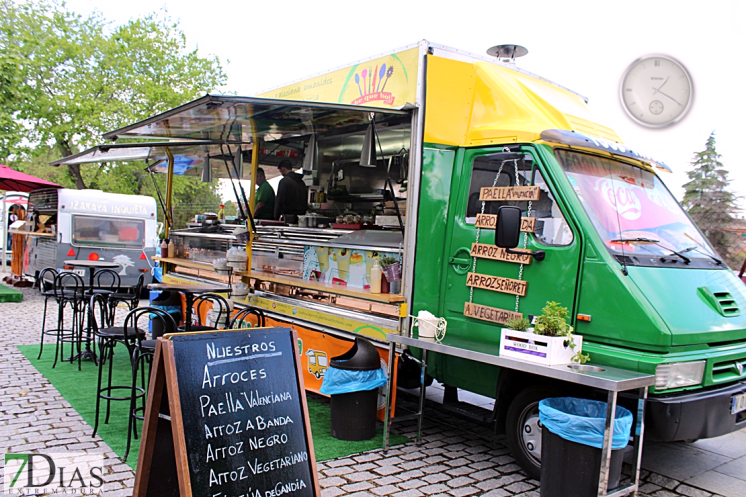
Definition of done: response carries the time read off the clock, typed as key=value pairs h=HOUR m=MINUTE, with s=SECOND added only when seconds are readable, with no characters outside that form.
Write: h=1 m=20
